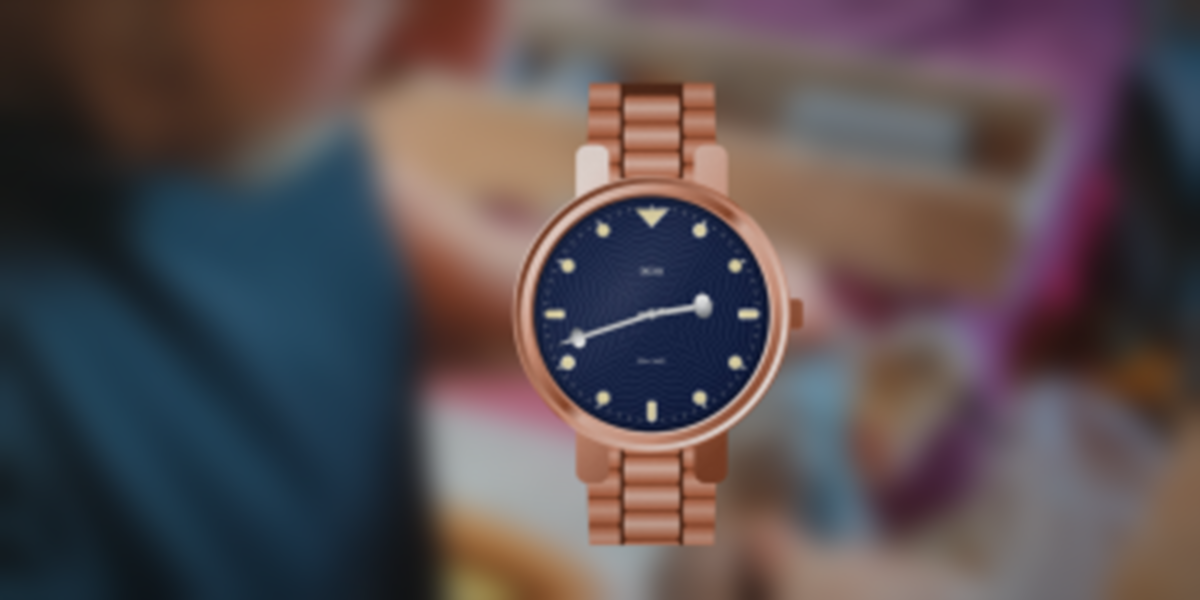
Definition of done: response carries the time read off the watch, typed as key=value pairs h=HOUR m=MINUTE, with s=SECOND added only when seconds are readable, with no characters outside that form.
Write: h=2 m=42
